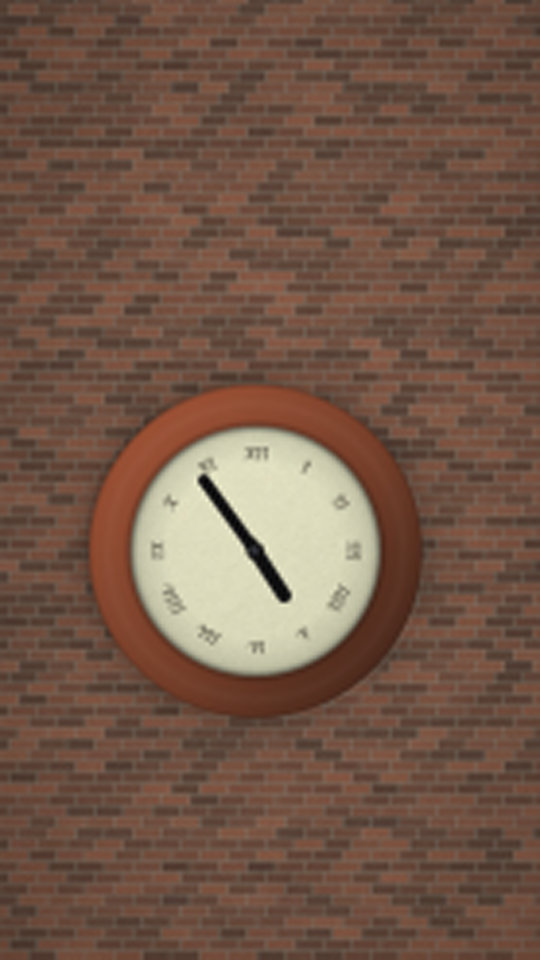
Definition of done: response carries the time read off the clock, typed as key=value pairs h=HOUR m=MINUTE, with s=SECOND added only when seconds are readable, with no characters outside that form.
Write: h=4 m=54
